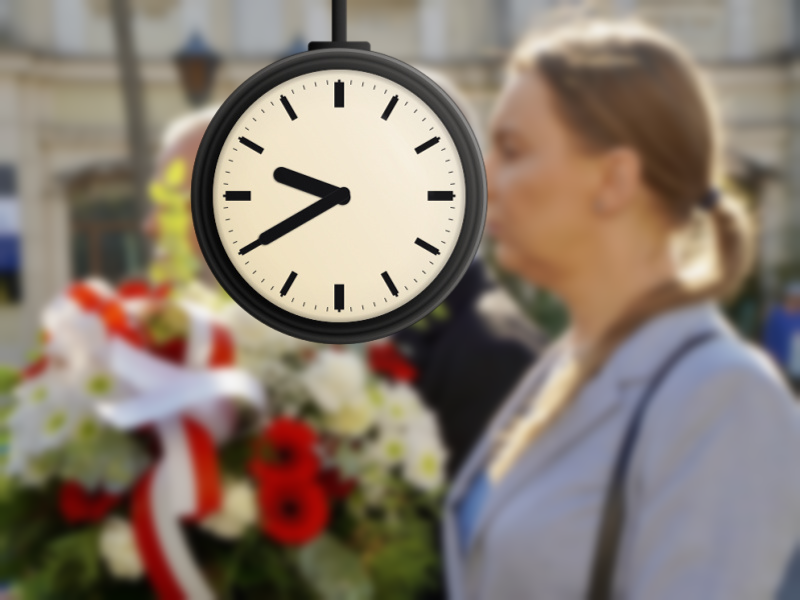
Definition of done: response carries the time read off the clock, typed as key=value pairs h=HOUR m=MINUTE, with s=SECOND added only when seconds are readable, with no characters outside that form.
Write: h=9 m=40
